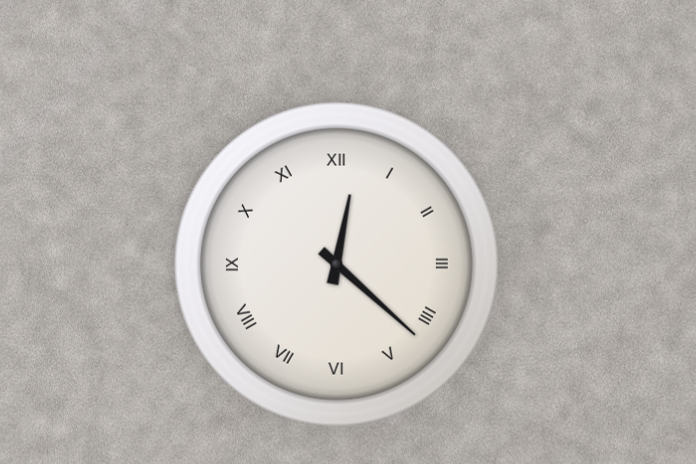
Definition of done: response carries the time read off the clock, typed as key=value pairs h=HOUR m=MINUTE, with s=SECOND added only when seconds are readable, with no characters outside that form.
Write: h=12 m=22
